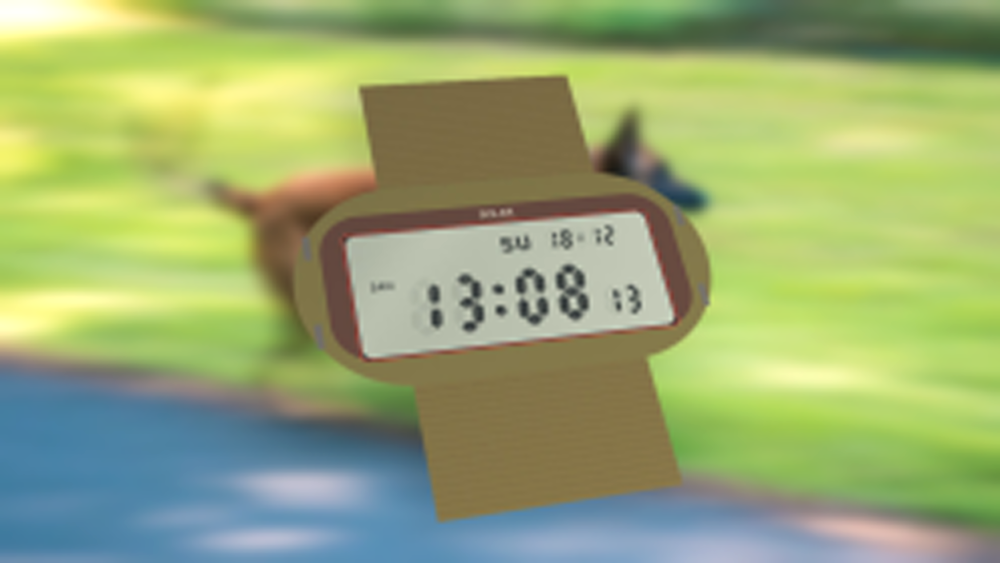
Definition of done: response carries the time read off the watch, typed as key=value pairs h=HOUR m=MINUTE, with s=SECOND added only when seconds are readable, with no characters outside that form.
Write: h=13 m=8 s=13
